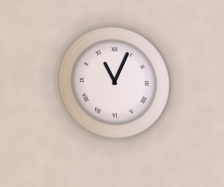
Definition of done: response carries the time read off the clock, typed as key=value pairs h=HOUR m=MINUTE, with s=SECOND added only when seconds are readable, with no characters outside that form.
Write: h=11 m=4
